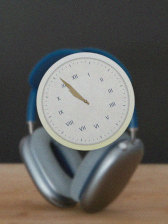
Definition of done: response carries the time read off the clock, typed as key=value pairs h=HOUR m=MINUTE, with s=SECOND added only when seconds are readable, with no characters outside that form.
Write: h=10 m=56
